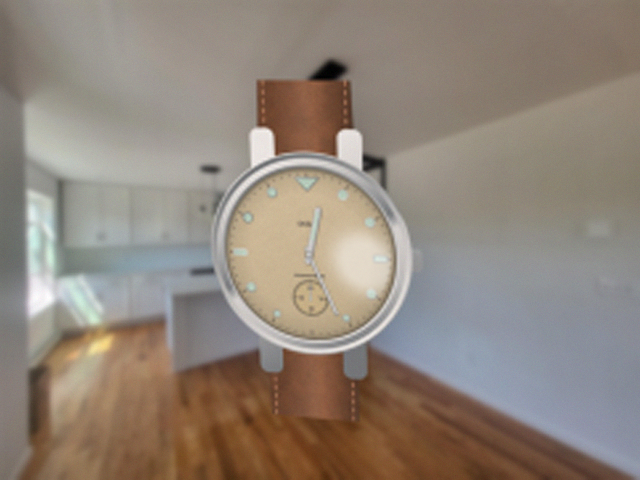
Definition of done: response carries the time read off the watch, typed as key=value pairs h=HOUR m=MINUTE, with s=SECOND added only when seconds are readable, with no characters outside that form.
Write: h=12 m=26
